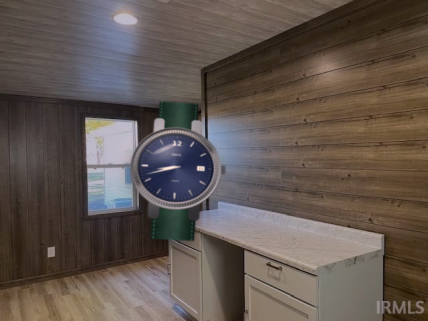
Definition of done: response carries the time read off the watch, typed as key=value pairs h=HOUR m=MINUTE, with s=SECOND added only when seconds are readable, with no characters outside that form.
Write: h=8 m=42
